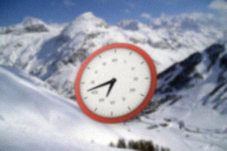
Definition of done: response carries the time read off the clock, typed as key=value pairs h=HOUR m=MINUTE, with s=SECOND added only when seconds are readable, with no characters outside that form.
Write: h=6 m=42
